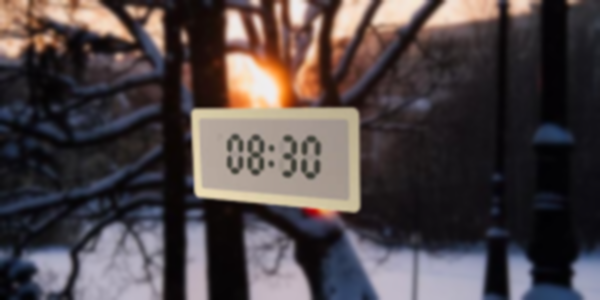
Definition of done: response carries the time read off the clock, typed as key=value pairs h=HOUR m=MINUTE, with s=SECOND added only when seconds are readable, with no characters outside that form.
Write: h=8 m=30
